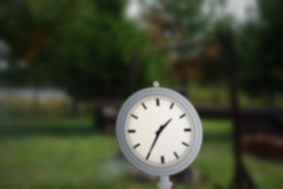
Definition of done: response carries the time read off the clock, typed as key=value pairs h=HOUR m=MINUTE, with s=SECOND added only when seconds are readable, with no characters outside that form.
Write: h=1 m=35
